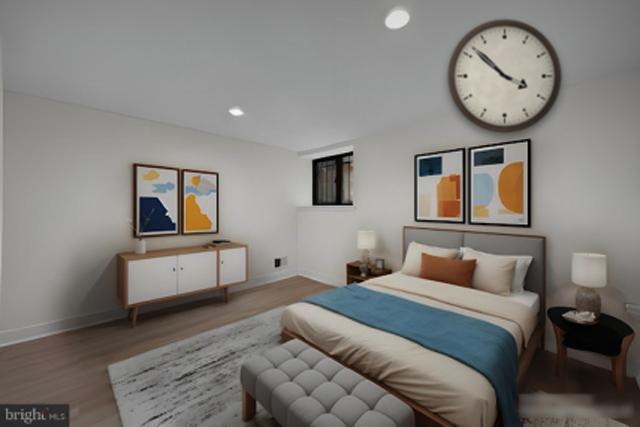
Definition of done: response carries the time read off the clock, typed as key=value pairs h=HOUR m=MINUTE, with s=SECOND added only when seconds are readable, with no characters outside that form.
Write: h=3 m=52
